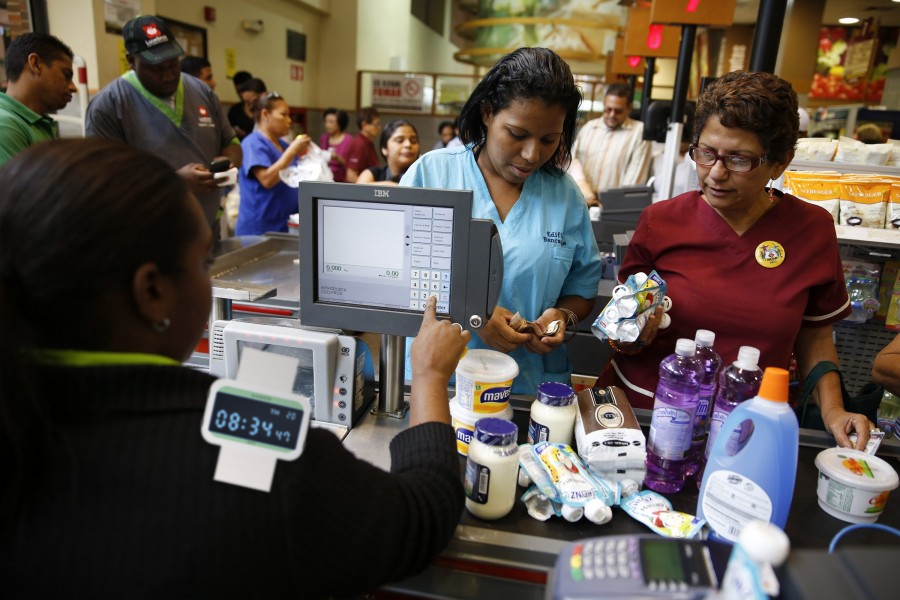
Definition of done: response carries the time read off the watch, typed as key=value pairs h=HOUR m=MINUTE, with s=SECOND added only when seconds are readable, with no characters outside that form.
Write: h=8 m=34 s=47
